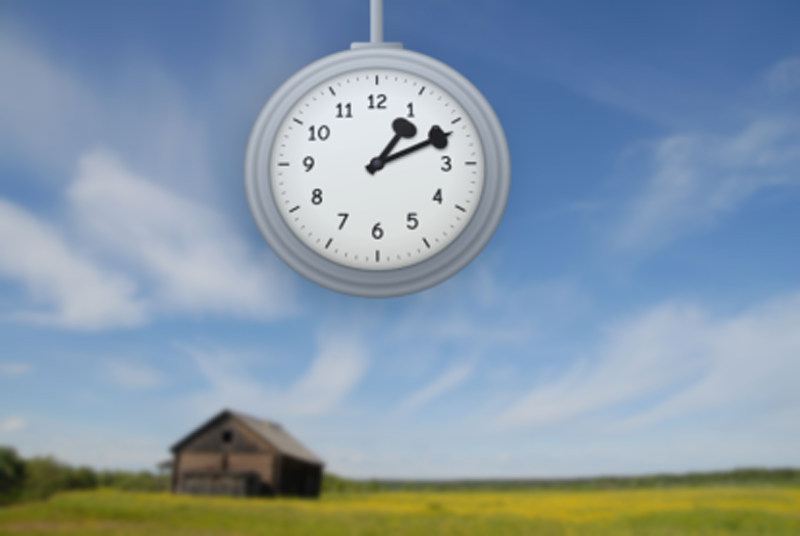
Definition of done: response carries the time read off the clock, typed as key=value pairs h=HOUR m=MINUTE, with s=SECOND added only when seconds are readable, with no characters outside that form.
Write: h=1 m=11
